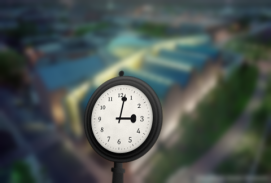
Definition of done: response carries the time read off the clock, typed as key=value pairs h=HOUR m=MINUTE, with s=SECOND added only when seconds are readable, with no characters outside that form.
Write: h=3 m=2
